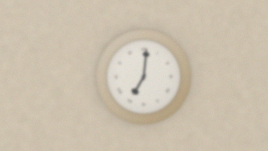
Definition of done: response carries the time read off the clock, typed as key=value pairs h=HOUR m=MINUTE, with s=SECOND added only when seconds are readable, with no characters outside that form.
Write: h=7 m=1
